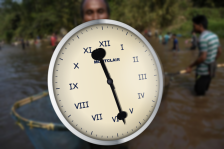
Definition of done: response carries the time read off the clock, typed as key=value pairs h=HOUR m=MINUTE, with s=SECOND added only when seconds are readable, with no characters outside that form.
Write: h=11 m=28
